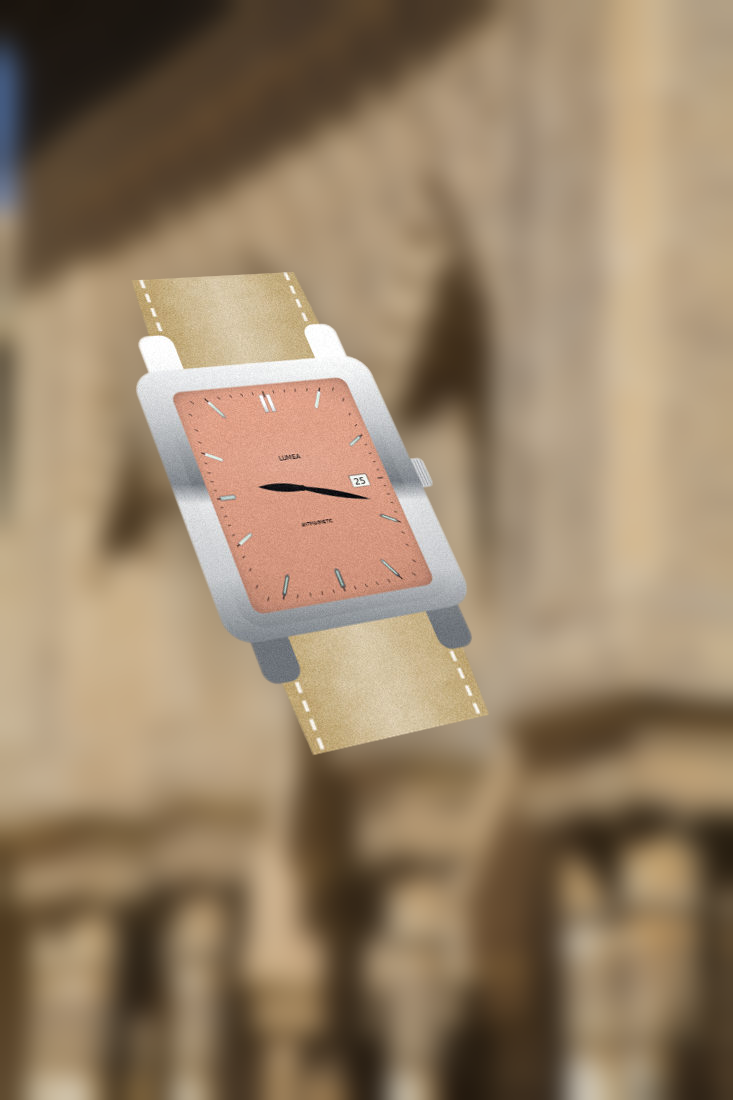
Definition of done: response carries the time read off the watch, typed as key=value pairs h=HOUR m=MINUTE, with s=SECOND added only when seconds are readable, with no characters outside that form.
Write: h=9 m=18
